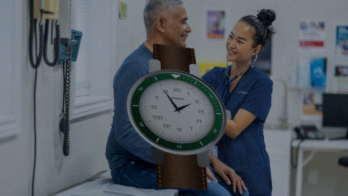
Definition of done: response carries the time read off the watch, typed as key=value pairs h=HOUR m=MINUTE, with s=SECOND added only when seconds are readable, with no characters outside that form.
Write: h=1 m=55
